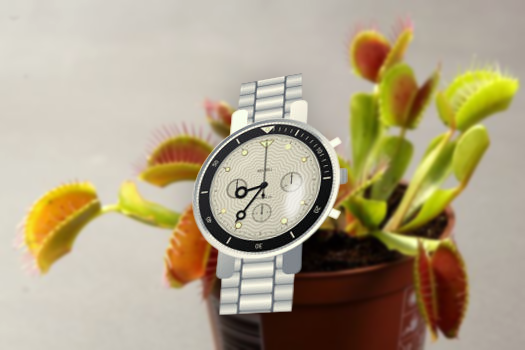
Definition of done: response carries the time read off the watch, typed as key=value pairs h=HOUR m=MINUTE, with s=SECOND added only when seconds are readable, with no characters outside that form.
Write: h=8 m=36
